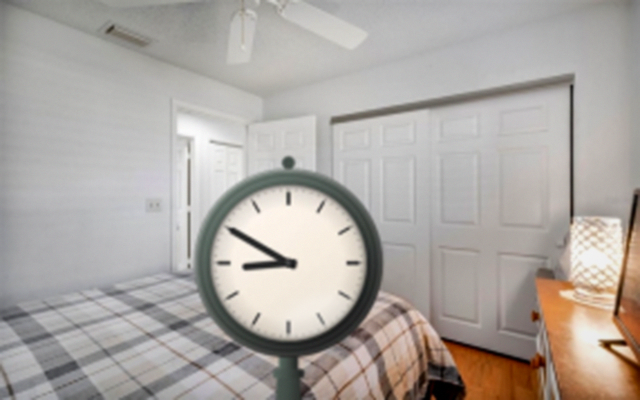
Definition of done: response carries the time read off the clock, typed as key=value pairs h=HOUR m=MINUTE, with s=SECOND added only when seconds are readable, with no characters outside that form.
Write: h=8 m=50
